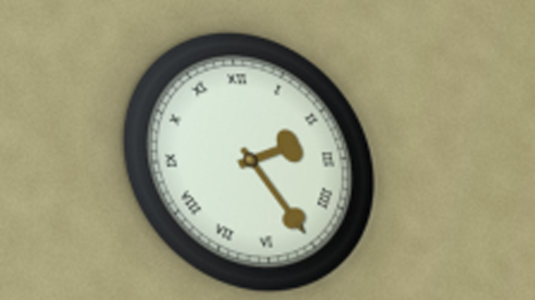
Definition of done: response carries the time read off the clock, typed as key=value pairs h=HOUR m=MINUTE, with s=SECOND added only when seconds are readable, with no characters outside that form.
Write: h=2 m=25
